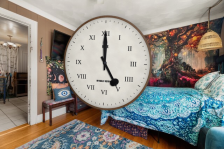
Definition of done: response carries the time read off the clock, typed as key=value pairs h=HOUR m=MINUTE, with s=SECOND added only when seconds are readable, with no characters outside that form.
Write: h=5 m=0
